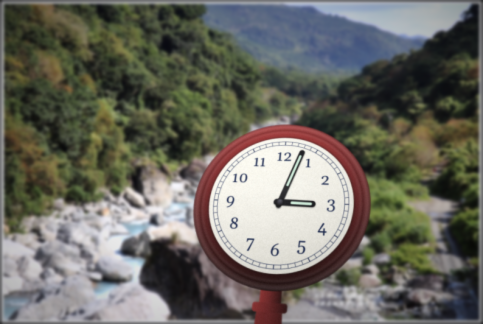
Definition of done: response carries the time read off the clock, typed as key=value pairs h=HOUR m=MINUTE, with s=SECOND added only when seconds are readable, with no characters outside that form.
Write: h=3 m=3
